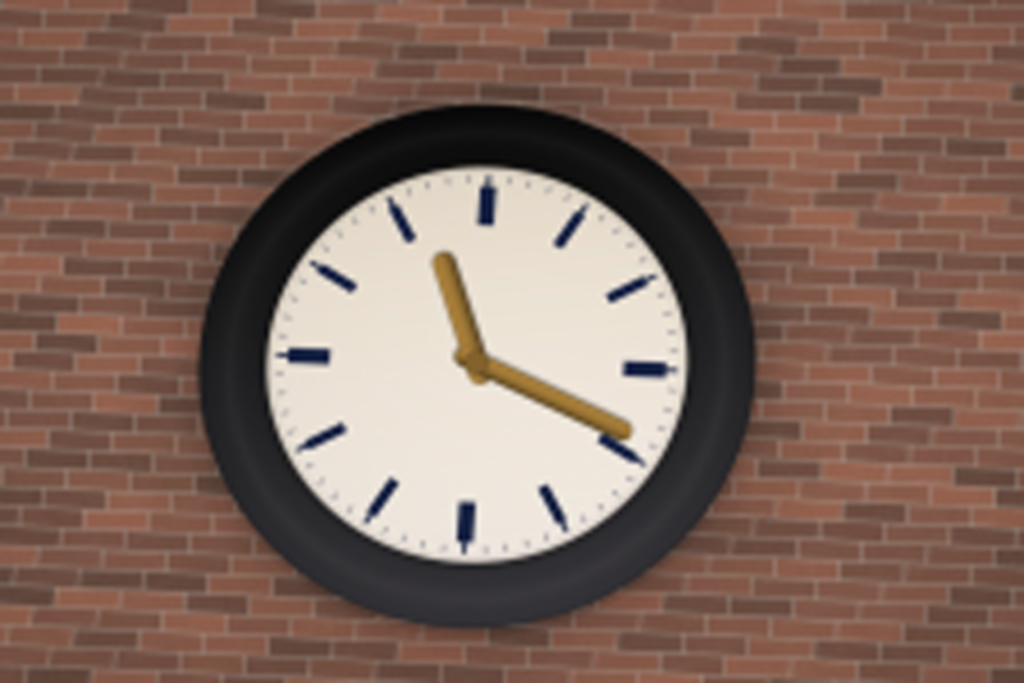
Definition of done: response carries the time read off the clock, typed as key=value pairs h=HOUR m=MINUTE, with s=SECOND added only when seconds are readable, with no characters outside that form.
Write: h=11 m=19
